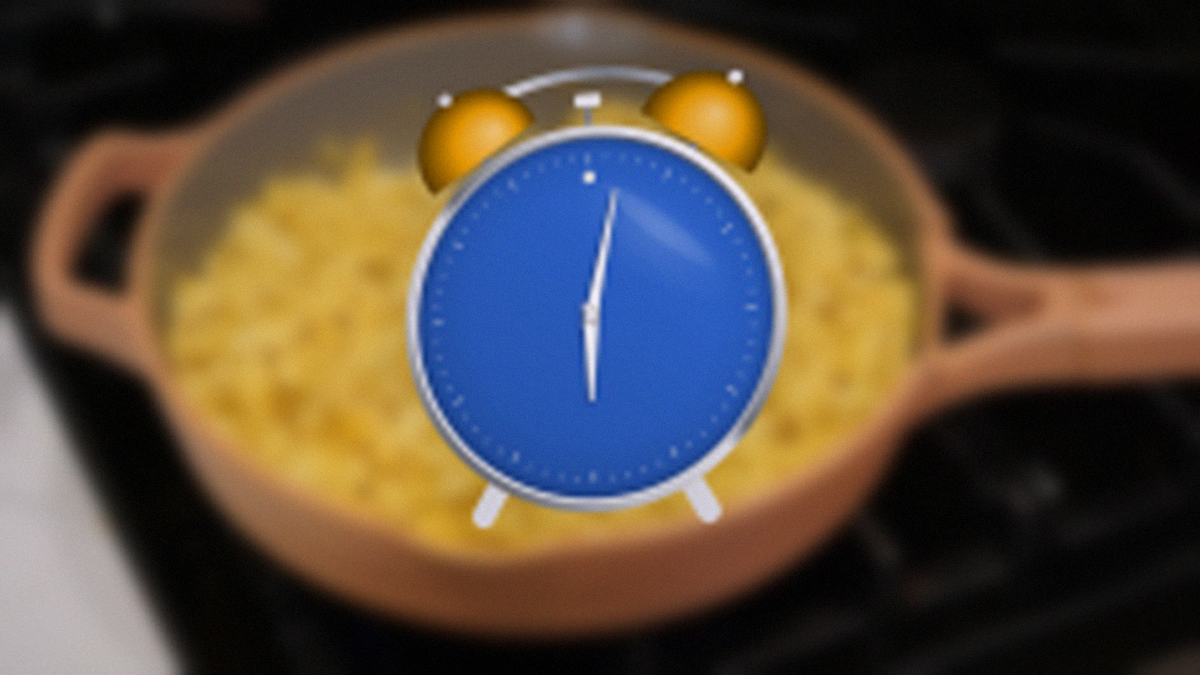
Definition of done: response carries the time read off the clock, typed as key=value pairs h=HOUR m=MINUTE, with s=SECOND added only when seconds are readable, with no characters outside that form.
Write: h=6 m=2
